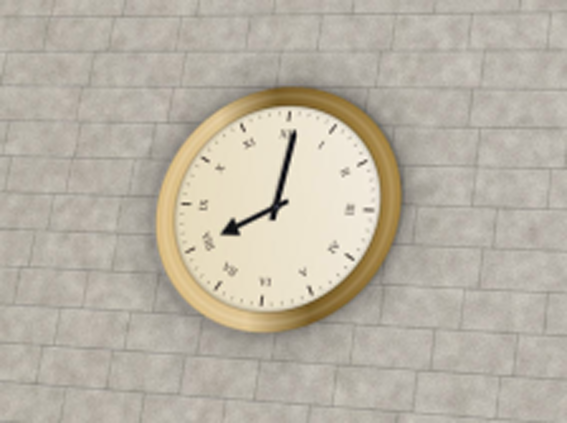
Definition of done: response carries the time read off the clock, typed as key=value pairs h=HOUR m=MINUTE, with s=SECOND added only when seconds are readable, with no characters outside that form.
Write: h=8 m=1
